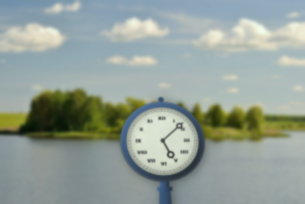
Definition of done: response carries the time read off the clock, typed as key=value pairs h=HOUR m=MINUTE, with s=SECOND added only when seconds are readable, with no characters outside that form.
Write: h=5 m=8
